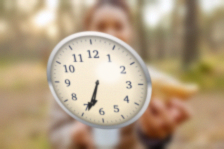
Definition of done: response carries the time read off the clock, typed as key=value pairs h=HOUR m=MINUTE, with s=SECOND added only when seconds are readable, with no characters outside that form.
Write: h=6 m=34
